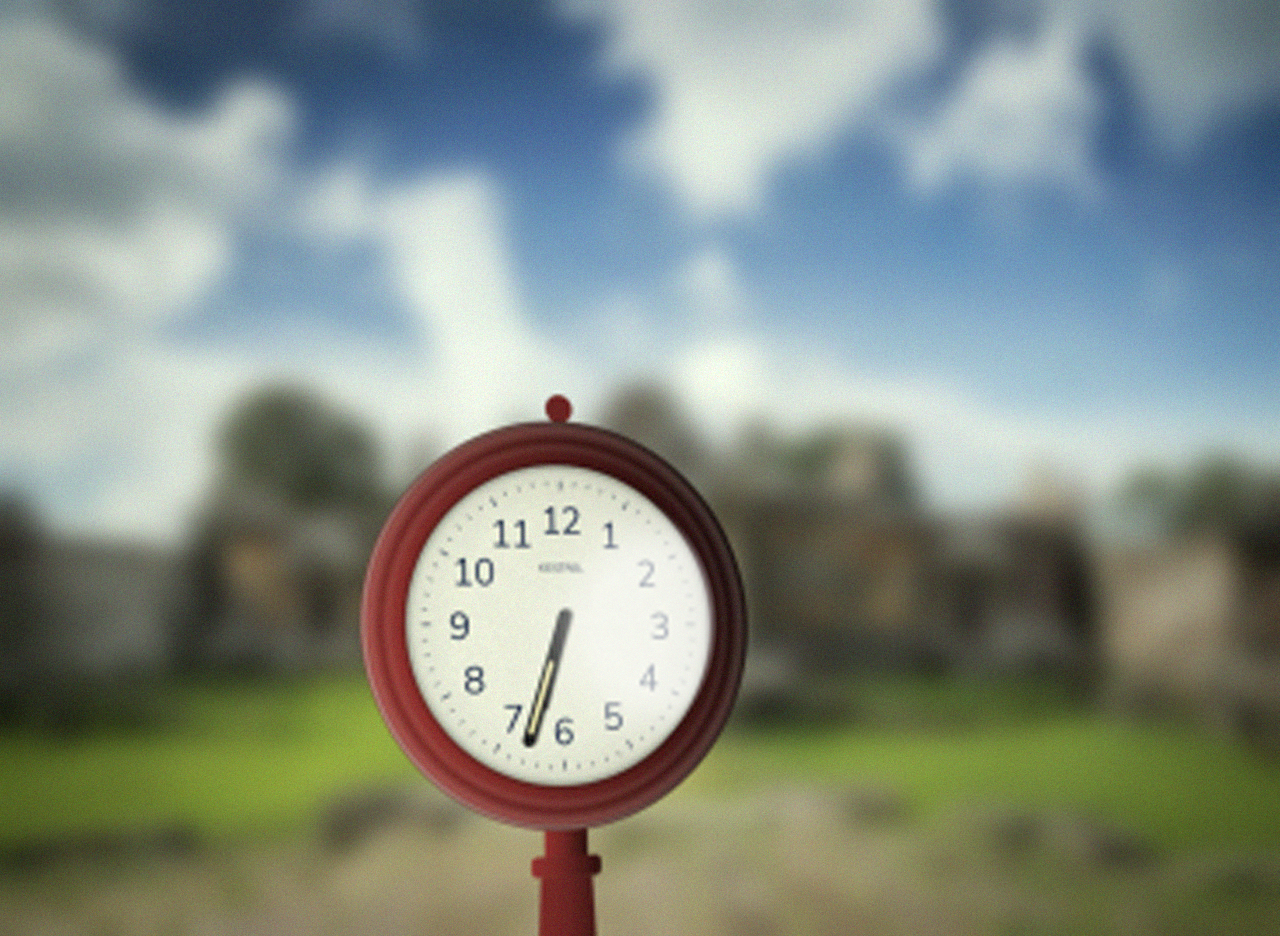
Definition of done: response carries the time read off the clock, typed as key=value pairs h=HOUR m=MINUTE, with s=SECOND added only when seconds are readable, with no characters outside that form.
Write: h=6 m=33
